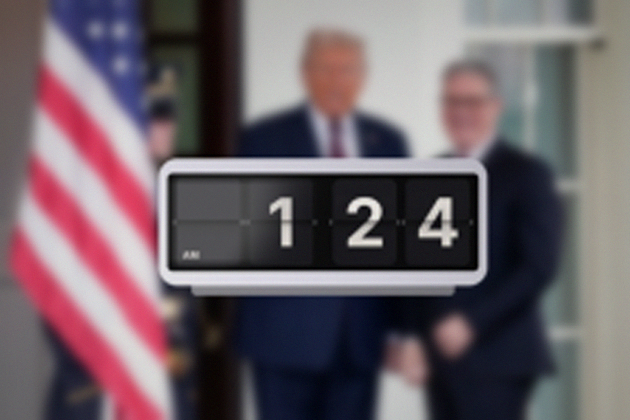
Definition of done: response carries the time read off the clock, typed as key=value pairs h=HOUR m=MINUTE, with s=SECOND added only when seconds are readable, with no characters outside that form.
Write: h=1 m=24
